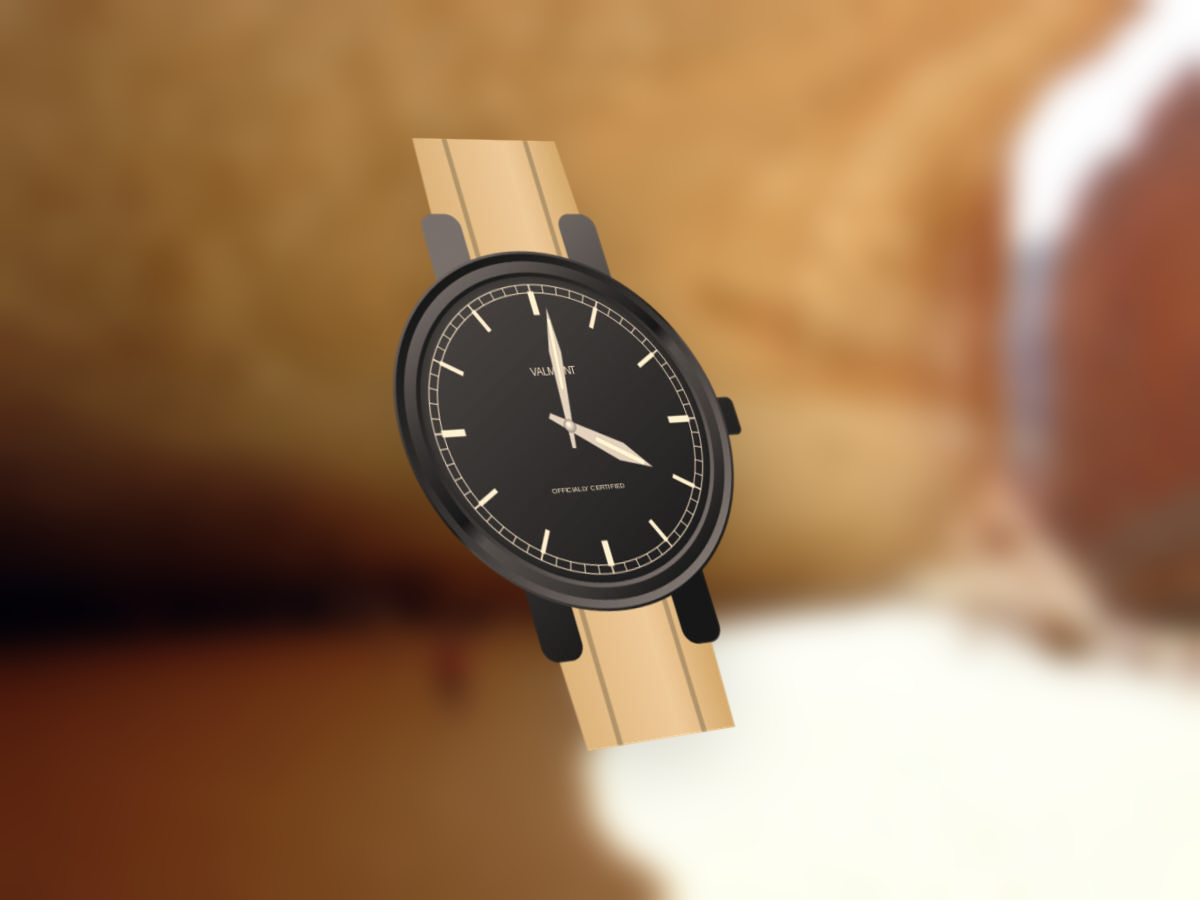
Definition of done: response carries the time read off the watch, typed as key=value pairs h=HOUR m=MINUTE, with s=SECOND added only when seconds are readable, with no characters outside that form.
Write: h=4 m=1
